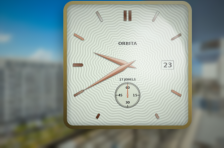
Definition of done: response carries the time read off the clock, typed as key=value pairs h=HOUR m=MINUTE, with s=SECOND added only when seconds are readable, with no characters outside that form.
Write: h=9 m=40
